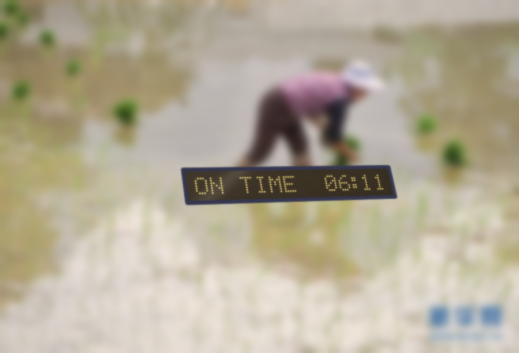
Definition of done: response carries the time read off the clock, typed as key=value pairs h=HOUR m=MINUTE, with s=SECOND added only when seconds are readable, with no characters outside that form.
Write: h=6 m=11
